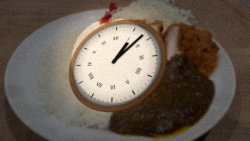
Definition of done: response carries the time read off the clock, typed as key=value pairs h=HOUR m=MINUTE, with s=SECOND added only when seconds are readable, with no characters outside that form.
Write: h=1 m=8
